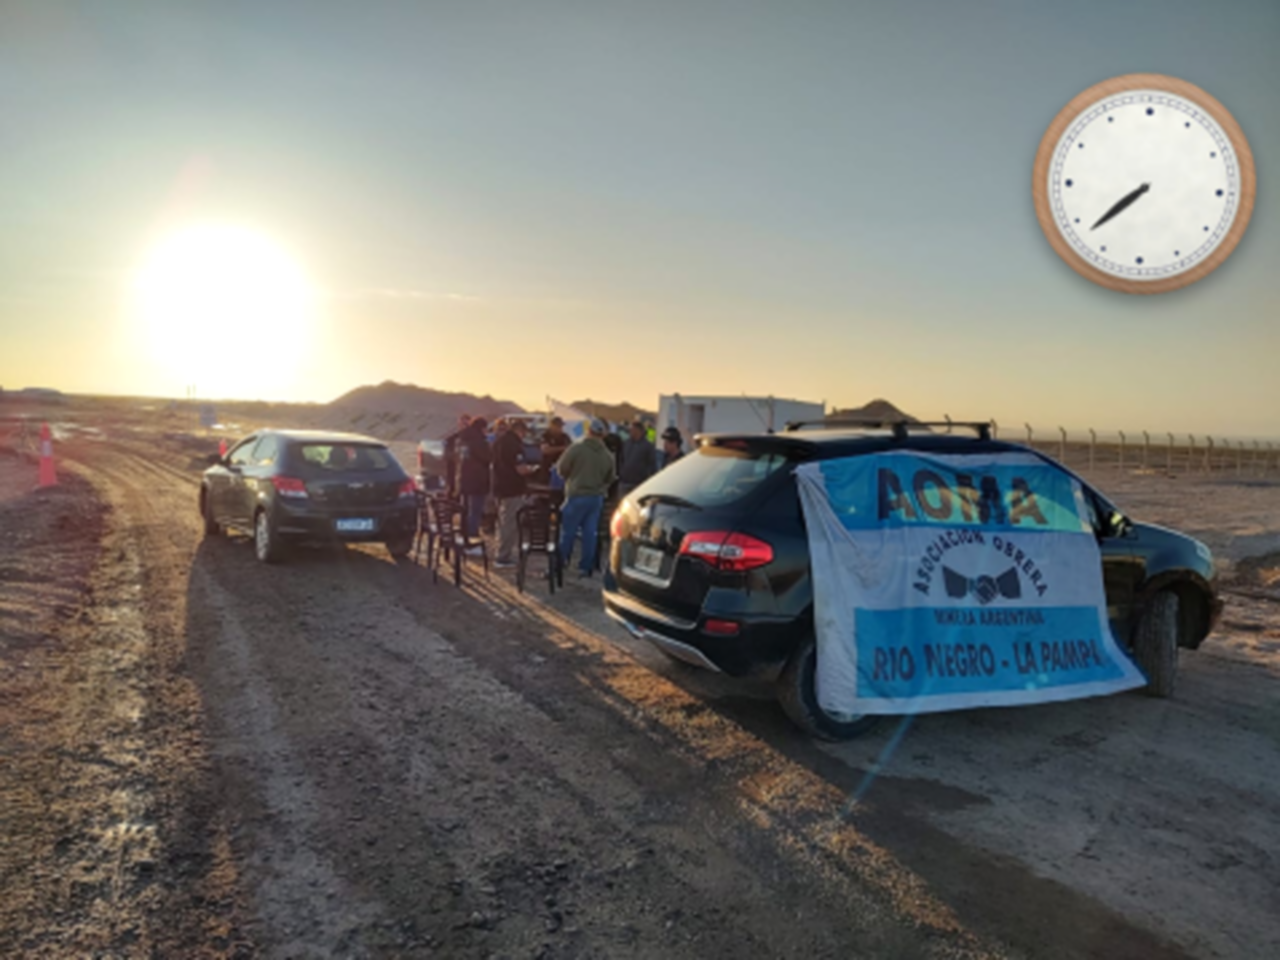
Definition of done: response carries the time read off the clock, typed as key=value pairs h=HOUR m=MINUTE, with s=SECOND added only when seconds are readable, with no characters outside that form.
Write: h=7 m=38
